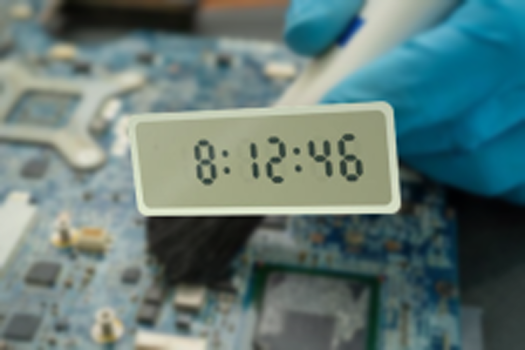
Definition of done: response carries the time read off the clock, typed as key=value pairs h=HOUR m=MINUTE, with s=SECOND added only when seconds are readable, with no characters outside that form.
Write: h=8 m=12 s=46
